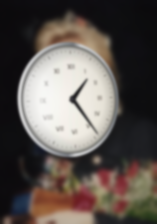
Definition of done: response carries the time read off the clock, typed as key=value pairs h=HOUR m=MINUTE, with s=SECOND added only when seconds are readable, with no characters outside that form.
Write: h=1 m=24
